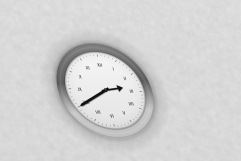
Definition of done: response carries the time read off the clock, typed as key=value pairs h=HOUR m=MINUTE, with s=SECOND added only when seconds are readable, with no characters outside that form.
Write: h=2 m=40
